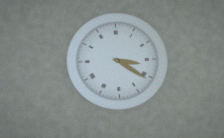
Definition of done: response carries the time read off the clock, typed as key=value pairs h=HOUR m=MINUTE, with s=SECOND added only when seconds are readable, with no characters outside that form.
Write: h=3 m=21
